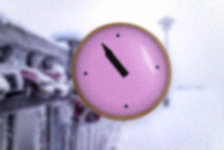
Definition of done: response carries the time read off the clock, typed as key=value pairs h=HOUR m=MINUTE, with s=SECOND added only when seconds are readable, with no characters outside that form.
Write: h=10 m=55
